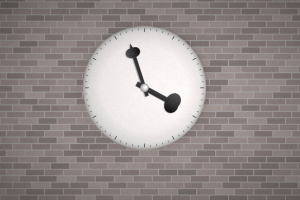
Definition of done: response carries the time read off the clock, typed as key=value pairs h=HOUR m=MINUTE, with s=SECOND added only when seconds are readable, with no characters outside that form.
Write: h=3 m=57
